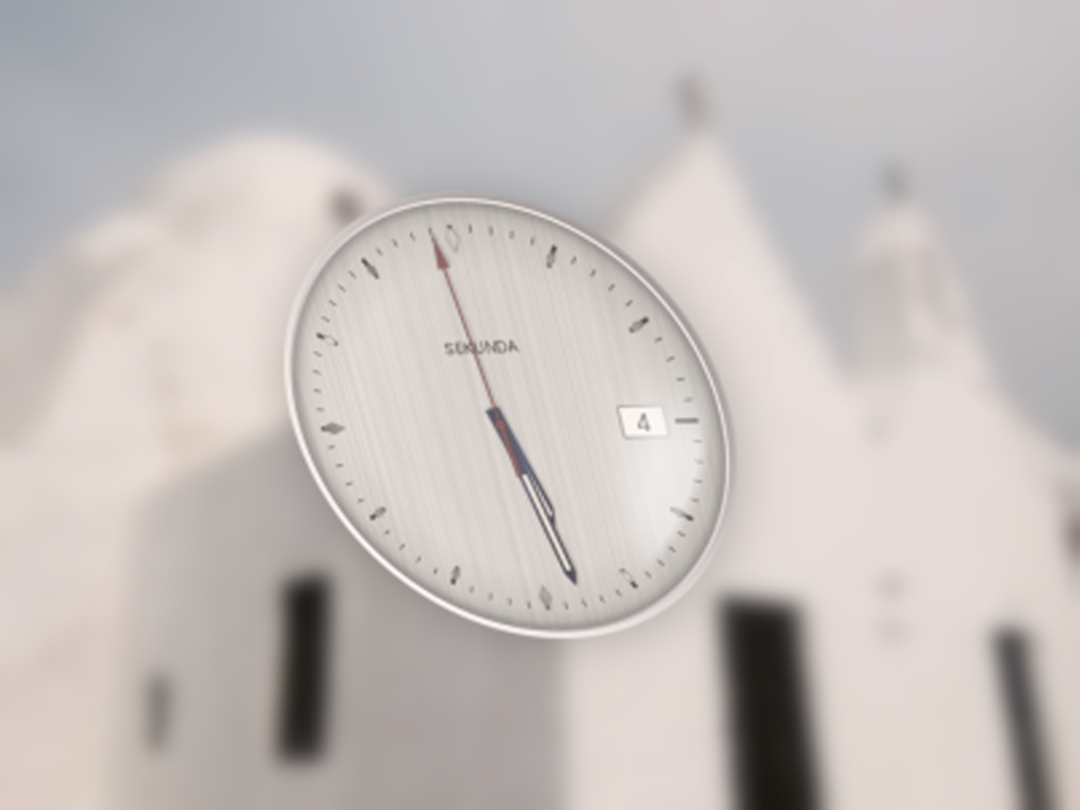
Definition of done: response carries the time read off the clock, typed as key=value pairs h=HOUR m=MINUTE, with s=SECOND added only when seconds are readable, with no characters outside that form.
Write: h=5 m=27 s=59
